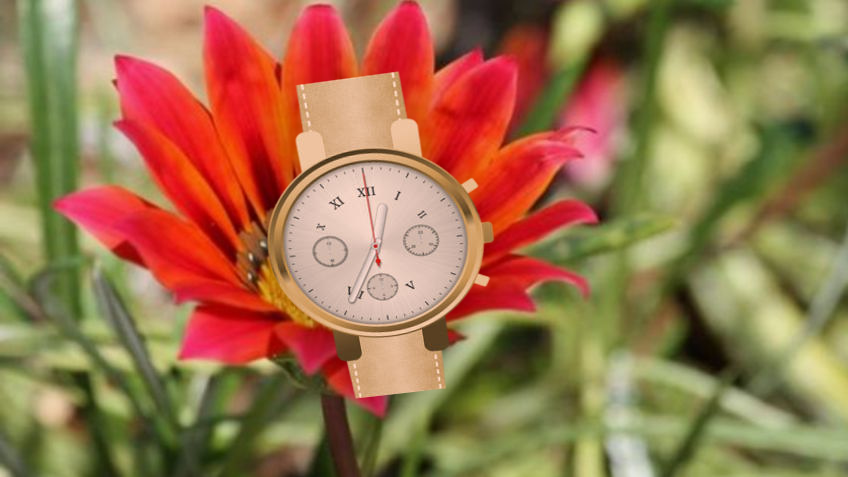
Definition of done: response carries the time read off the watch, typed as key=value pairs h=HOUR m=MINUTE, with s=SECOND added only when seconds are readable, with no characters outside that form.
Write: h=12 m=35
